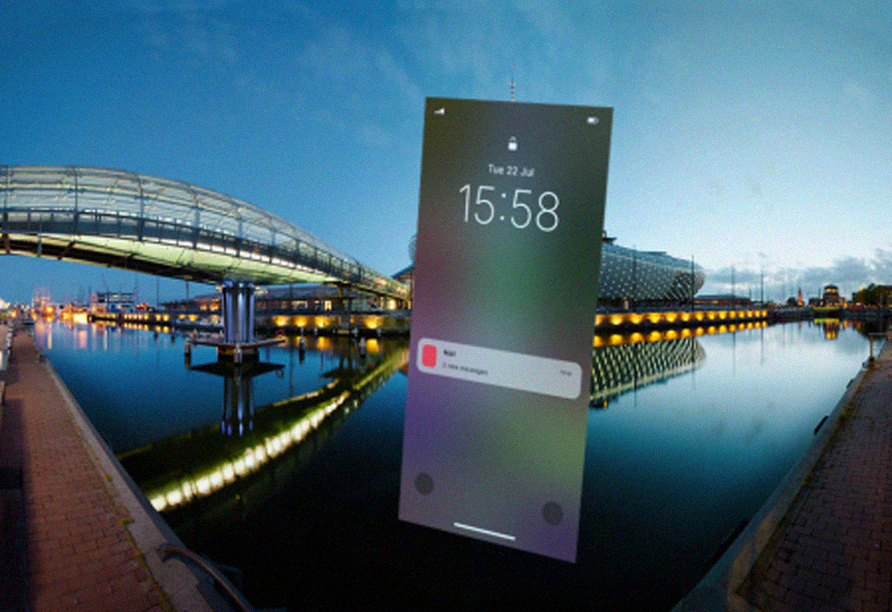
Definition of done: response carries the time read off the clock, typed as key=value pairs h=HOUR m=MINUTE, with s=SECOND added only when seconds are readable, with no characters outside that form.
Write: h=15 m=58
